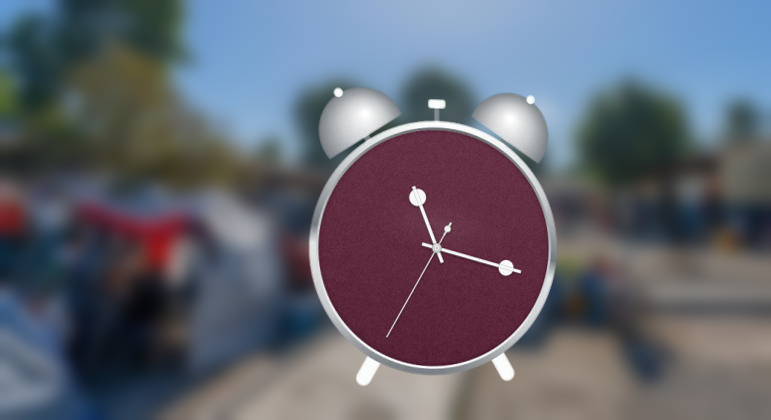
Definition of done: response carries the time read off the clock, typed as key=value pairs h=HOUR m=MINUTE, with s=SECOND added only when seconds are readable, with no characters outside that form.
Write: h=11 m=17 s=35
